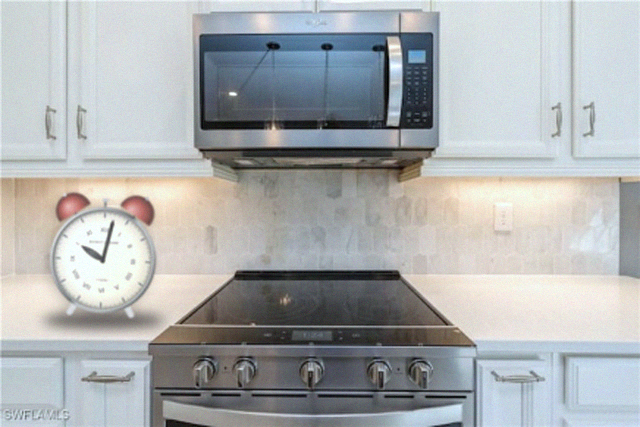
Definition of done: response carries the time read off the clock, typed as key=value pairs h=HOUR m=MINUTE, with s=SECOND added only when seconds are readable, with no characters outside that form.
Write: h=10 m=2
